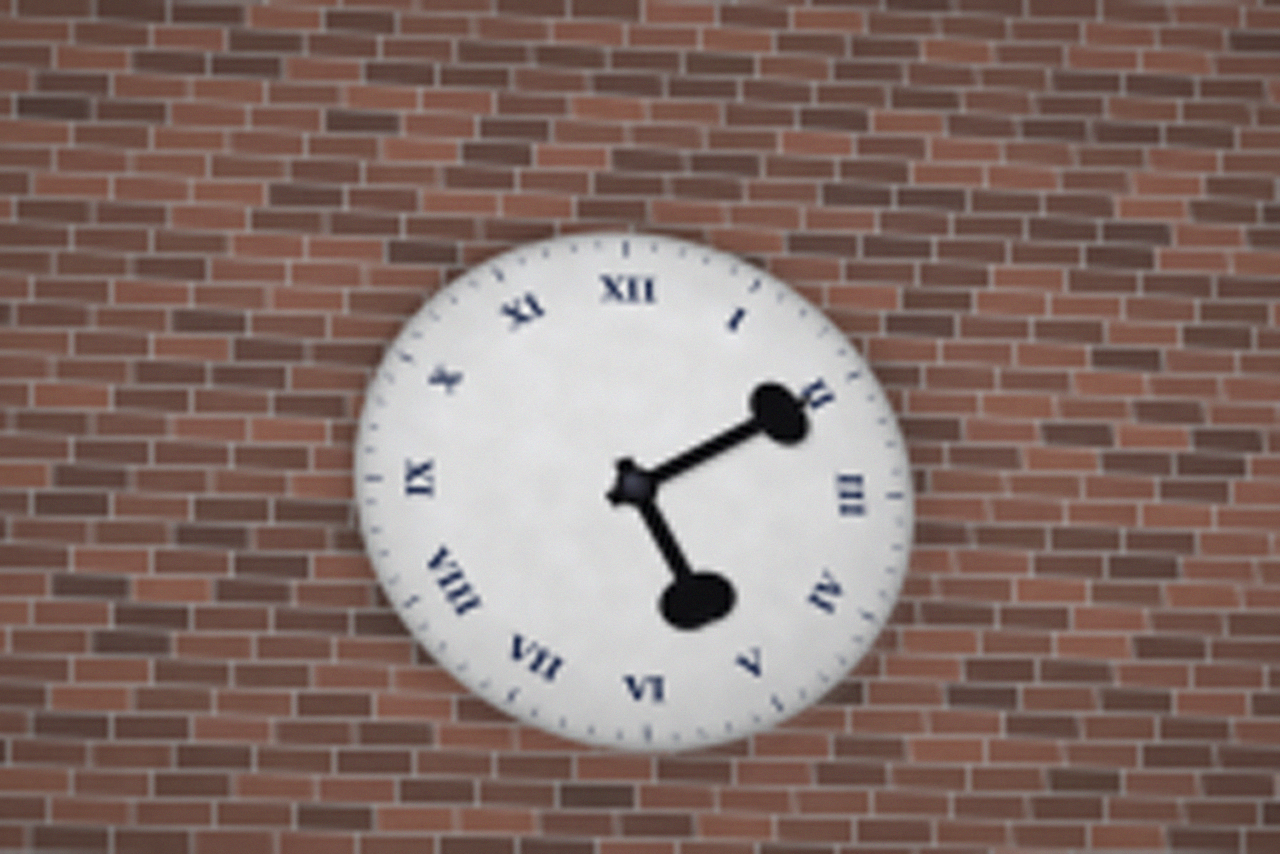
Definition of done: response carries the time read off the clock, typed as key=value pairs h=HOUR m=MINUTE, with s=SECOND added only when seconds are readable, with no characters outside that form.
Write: h=5 m=10
